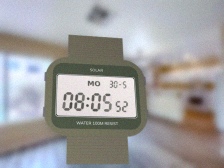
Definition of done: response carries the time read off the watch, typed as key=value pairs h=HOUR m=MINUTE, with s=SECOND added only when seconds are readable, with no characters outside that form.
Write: h=8 m=5 s=52
